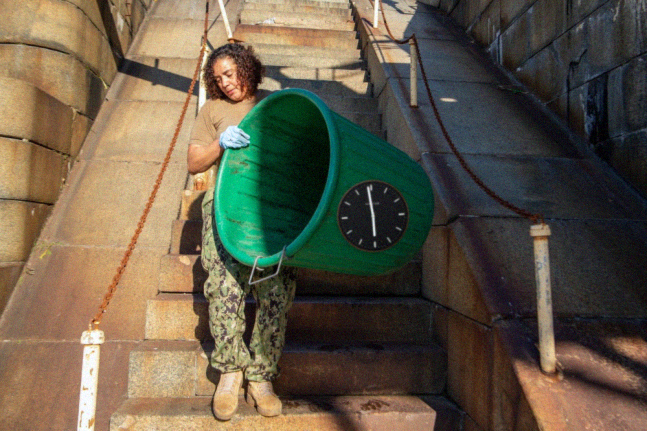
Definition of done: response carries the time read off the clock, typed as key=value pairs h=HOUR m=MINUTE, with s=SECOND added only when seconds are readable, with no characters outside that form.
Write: h=5 m=59
